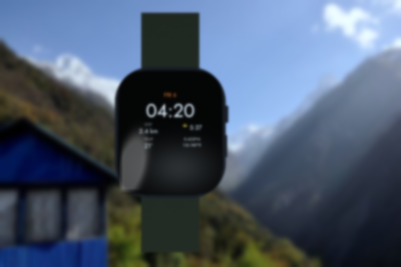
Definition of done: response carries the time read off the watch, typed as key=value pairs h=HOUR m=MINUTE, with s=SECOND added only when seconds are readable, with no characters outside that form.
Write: h=4 m=20
